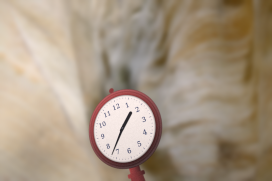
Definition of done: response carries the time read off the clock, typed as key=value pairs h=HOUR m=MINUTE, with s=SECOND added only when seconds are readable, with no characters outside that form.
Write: h=1 m=37
